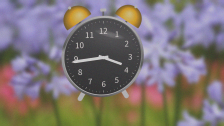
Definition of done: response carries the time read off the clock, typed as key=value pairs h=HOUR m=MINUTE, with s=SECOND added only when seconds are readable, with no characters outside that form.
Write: h=3 m=44
